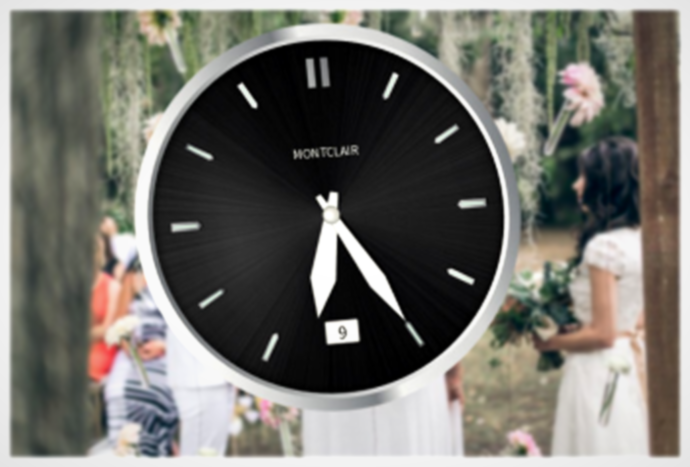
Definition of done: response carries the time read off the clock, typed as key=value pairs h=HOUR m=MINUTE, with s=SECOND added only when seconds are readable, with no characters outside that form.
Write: h=6 m=25
